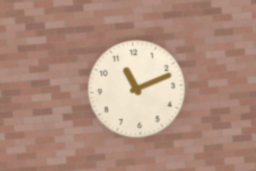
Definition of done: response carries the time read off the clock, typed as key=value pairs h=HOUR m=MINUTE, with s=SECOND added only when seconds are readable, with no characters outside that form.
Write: h=11 m=12
